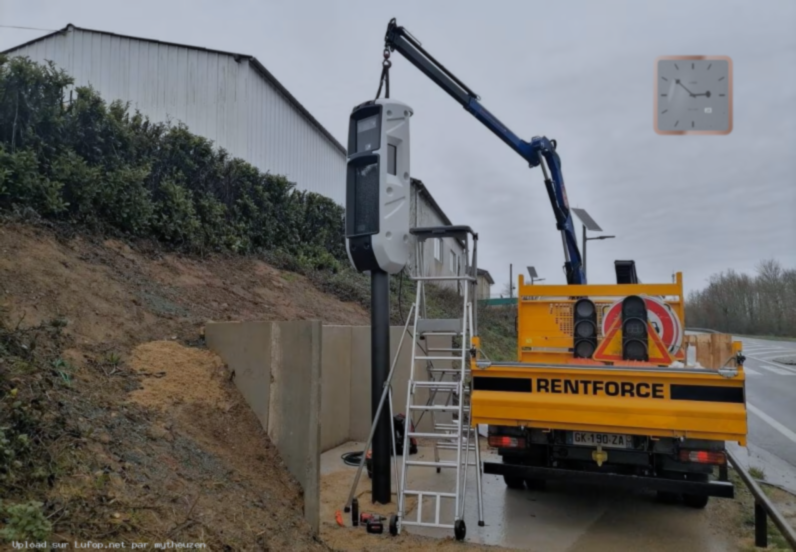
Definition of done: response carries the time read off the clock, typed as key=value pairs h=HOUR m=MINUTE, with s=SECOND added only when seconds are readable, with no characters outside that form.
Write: h=2 m=52
